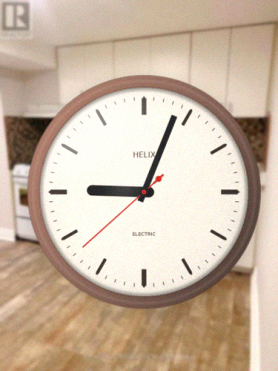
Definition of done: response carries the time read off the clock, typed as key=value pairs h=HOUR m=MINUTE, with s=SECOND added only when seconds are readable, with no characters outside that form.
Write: h=9 m=3 s=38
